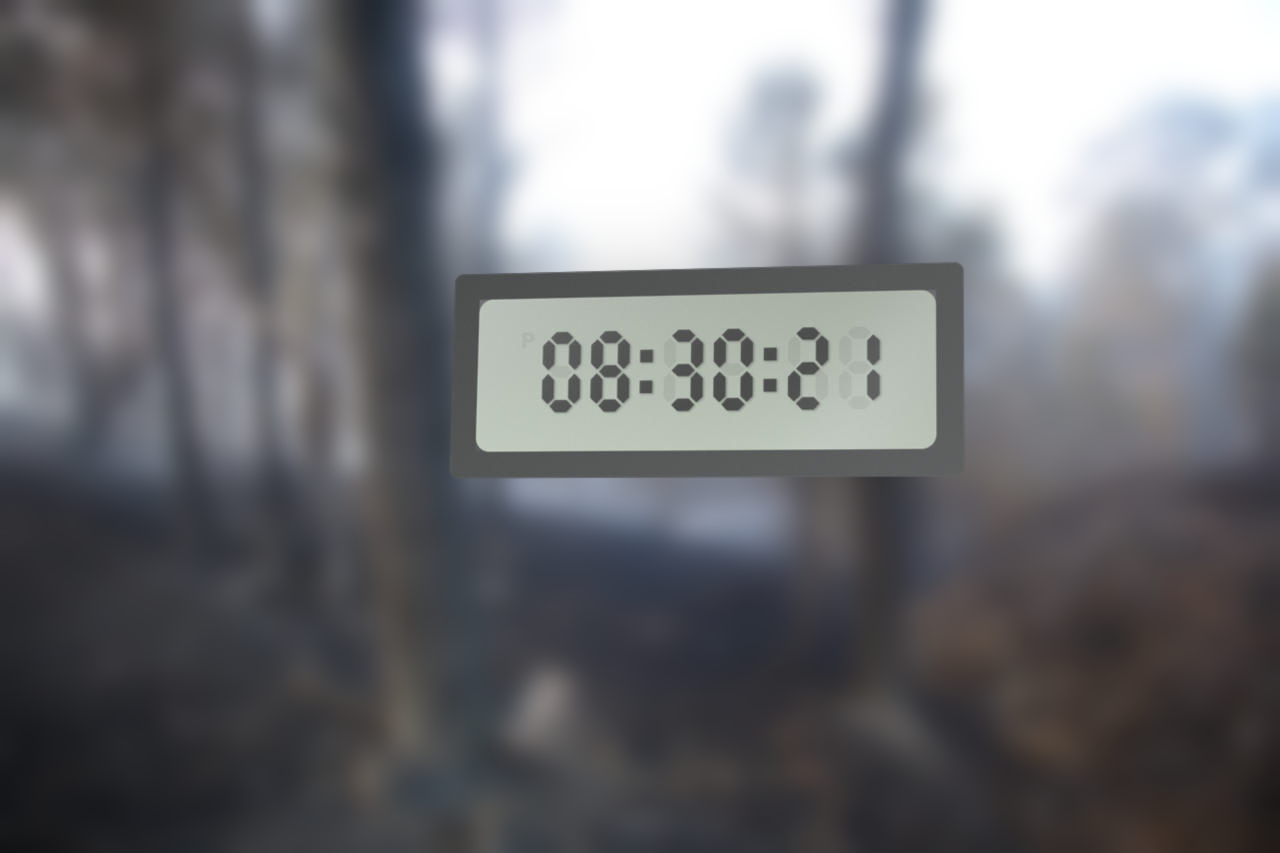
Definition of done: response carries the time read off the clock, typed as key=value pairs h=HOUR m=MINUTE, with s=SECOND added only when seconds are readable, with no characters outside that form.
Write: h=8 m=30 s=21
